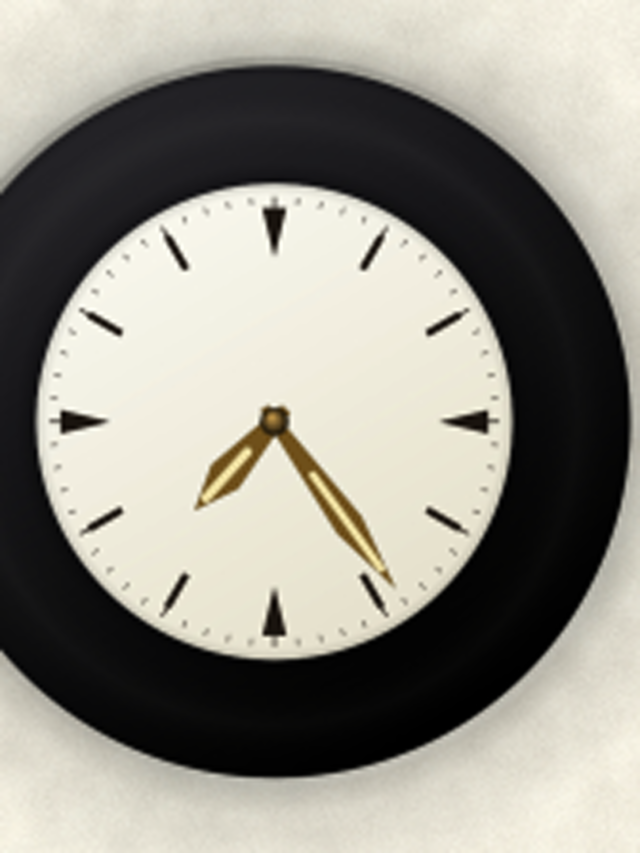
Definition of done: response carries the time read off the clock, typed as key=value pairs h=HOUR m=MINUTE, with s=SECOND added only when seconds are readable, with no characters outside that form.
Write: h=7 m=24
